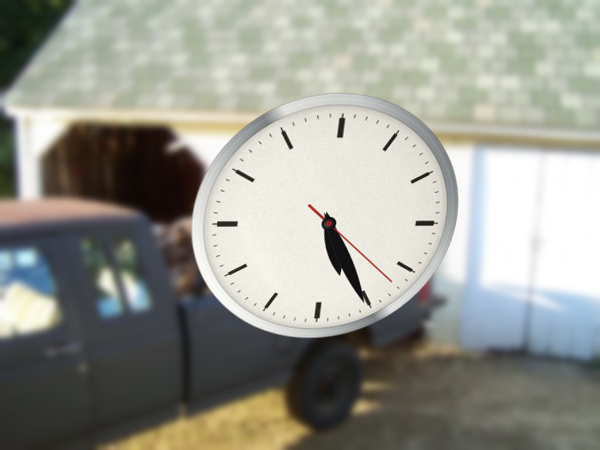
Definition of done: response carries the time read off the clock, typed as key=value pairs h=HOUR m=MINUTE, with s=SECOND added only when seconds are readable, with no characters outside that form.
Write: h=5 m=25 s=22
